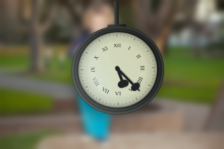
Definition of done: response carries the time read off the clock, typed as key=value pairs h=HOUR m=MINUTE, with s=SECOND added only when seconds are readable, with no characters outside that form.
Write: h=5 m=23
